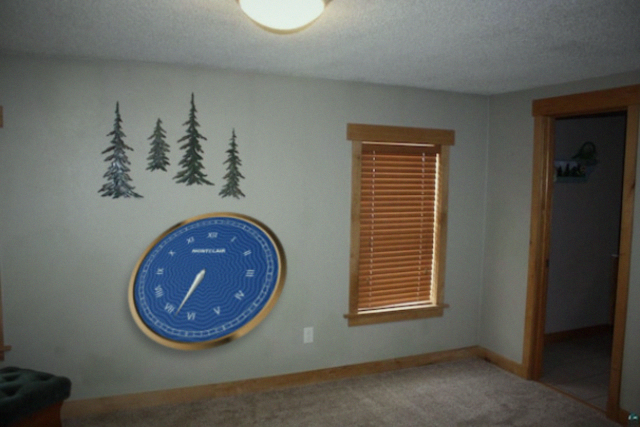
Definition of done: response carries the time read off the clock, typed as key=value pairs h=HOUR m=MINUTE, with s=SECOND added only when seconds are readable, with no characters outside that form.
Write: h=6 m=33
